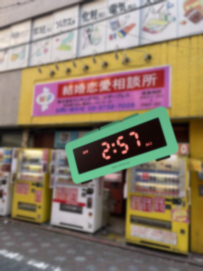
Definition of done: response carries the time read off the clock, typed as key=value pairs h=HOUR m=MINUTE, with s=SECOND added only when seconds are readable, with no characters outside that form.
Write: h=2 m=57
